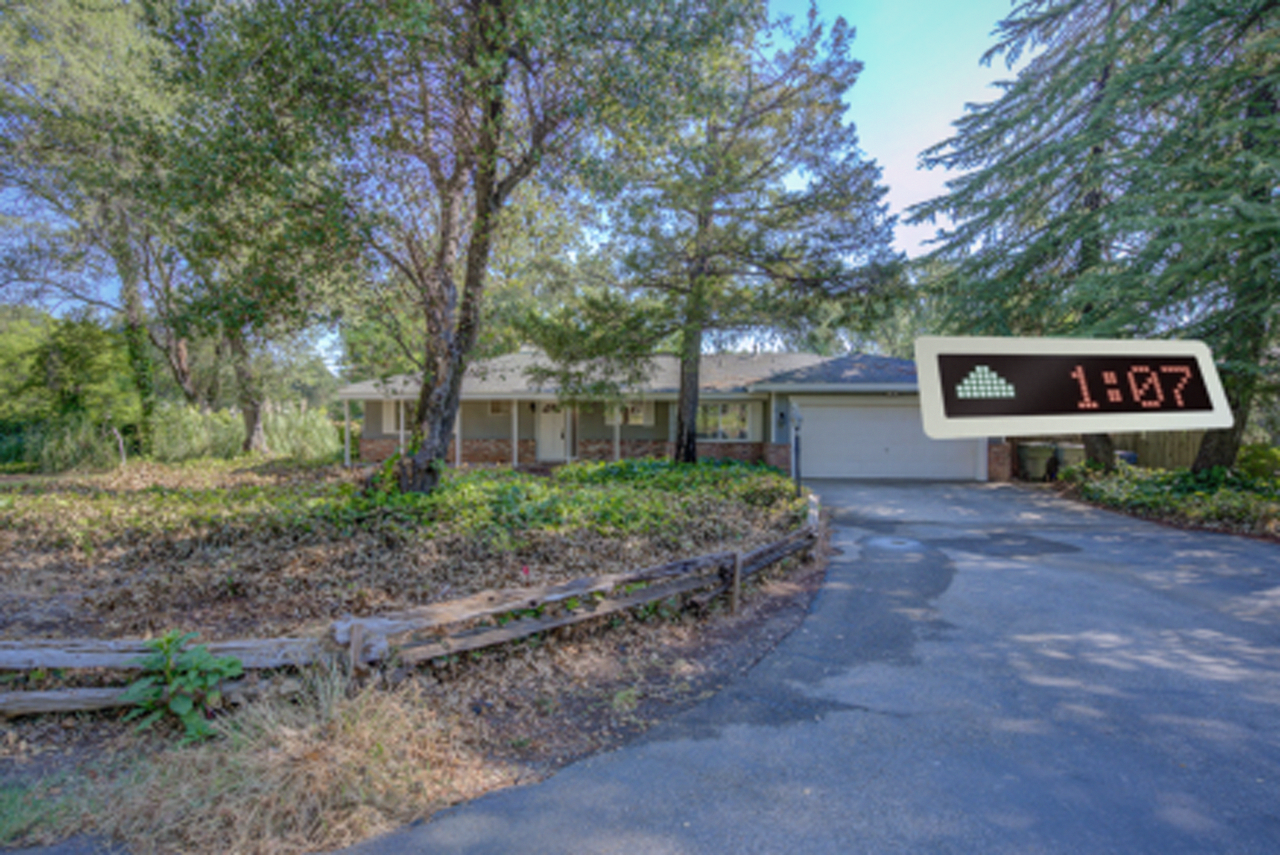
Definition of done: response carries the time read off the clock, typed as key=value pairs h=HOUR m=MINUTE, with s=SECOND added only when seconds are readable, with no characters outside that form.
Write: h=1 m=7
